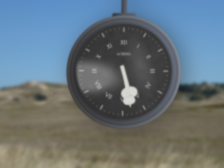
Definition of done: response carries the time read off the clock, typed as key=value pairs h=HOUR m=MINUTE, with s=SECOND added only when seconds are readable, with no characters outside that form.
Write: h=5 m=28
